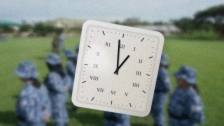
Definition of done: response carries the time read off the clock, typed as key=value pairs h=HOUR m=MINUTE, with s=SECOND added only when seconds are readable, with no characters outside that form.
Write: h=12 m=59
